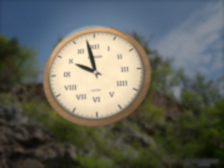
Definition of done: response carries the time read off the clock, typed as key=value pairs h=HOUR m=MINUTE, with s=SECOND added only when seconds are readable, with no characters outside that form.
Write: h=9 m=58
